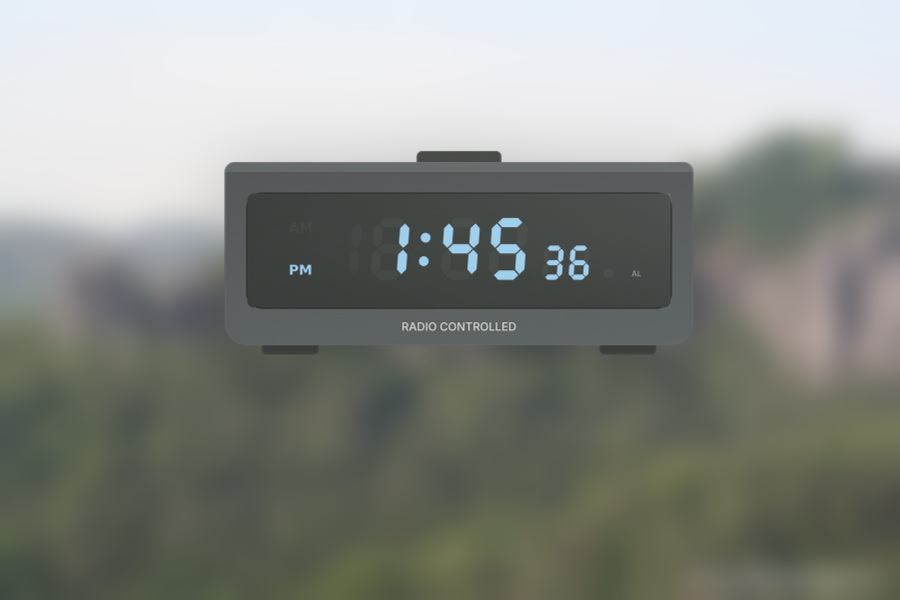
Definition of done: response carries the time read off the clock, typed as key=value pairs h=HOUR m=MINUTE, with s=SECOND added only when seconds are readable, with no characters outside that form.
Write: h=1 m=45 s=36
